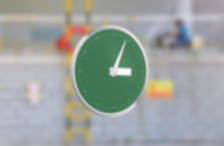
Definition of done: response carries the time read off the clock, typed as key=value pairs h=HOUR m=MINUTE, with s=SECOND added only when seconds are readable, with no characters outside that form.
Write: h=3 m=4
